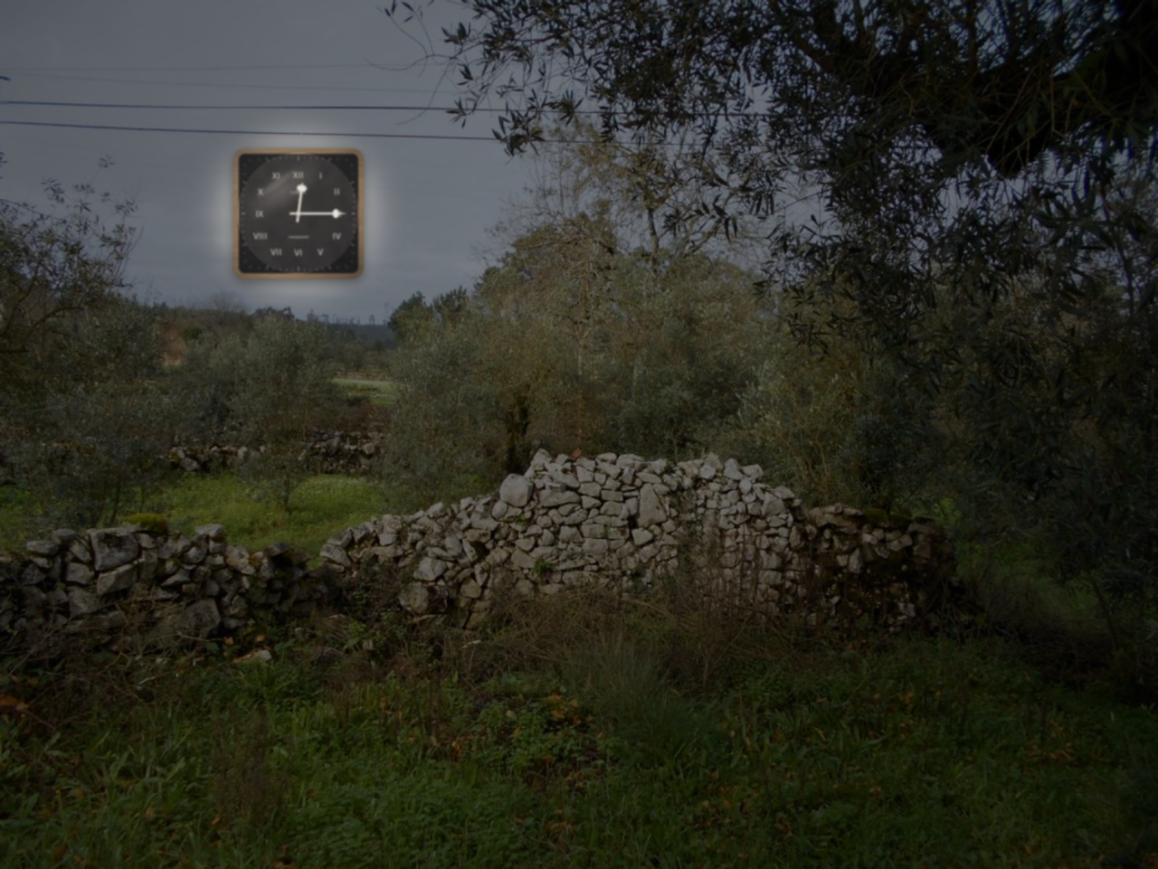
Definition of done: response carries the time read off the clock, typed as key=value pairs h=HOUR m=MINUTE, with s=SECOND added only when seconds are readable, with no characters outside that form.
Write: h=12 m=15
